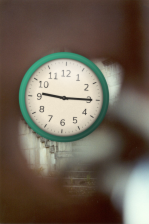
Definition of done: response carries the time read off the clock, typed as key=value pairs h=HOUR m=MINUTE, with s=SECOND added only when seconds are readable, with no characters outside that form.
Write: h=9 m=15
